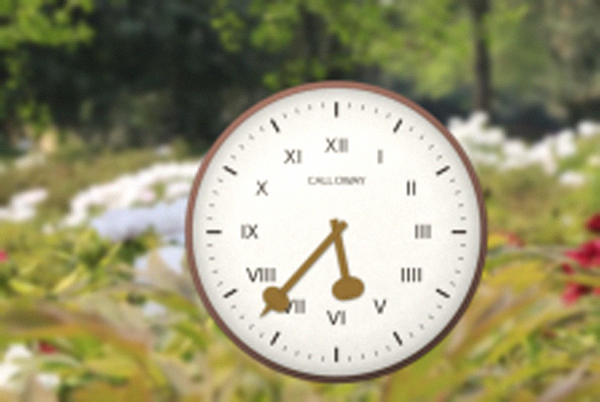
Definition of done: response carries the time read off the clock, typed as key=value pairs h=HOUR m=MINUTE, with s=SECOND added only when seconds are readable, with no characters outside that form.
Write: h=5 m=37
